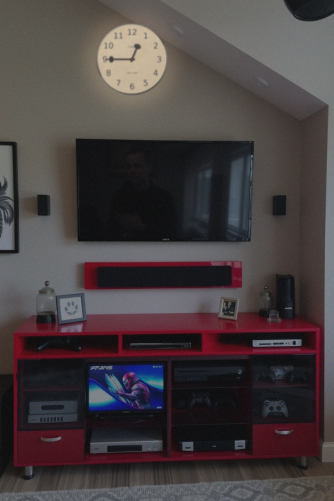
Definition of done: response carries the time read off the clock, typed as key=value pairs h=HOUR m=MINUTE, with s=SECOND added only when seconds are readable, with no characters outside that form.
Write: h=12 m=45
